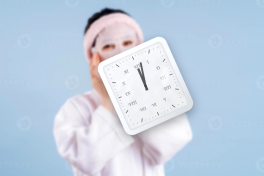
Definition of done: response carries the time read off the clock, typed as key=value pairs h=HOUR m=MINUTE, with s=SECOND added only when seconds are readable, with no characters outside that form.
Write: h=12 m=2
